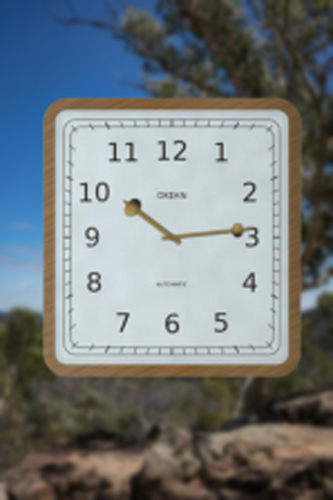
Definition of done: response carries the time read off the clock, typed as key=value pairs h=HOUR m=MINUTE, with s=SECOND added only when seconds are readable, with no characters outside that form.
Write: h=10 m=14
